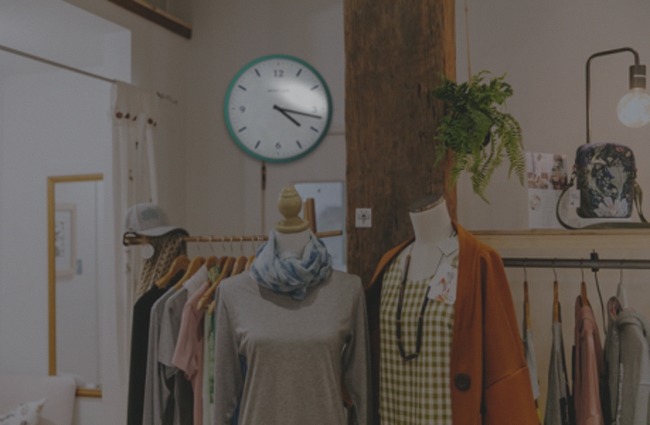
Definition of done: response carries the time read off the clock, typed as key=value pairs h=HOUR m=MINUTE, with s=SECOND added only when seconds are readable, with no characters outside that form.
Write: h=4 m=17
